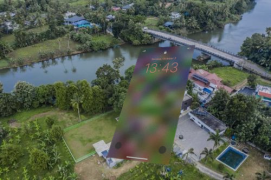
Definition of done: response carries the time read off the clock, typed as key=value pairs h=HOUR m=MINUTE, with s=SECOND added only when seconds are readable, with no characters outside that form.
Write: h=13 m=43
